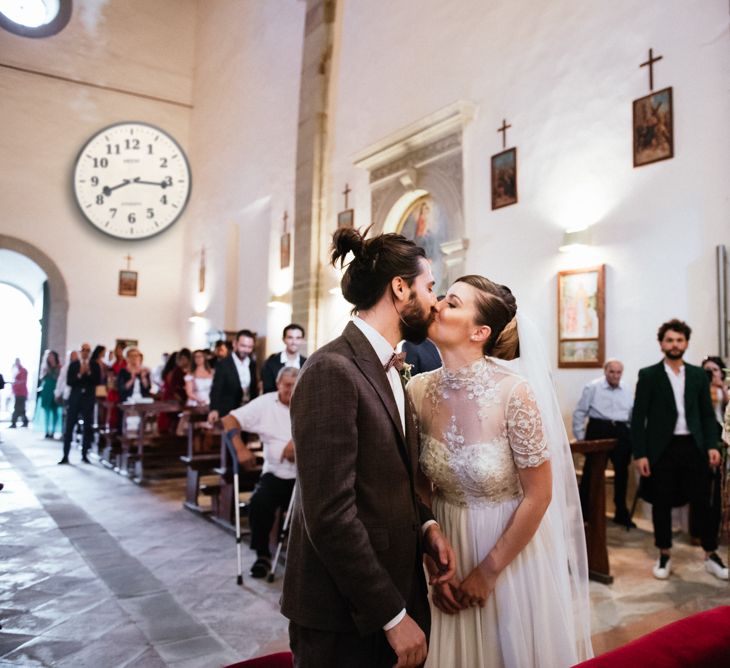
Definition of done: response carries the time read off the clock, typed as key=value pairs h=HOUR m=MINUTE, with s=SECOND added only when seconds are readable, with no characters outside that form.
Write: h=8 m=16
